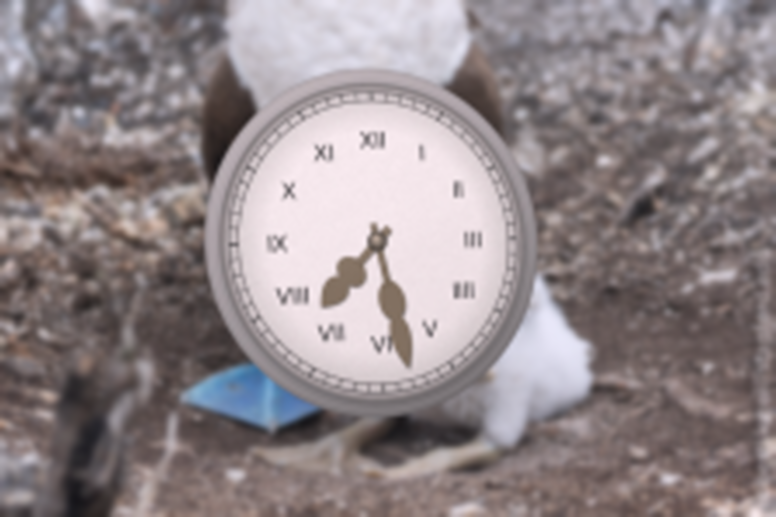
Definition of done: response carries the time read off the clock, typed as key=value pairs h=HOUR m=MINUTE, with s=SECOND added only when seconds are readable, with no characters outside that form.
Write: h=7 m=28
